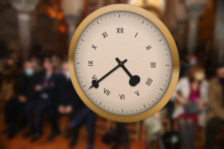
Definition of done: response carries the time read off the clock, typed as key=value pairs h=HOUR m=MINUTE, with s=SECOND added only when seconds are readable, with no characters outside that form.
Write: h=4 m=39
